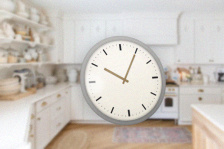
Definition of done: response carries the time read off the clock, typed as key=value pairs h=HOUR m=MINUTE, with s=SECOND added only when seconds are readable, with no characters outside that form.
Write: h=10 m=5
